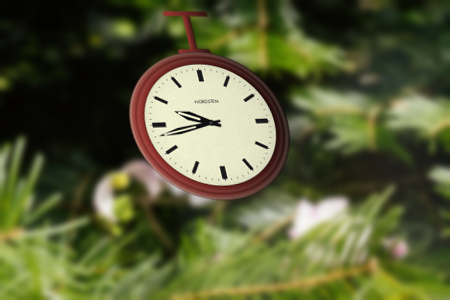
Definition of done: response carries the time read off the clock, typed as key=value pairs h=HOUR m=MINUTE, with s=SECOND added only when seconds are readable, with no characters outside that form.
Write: h=9 m=43
